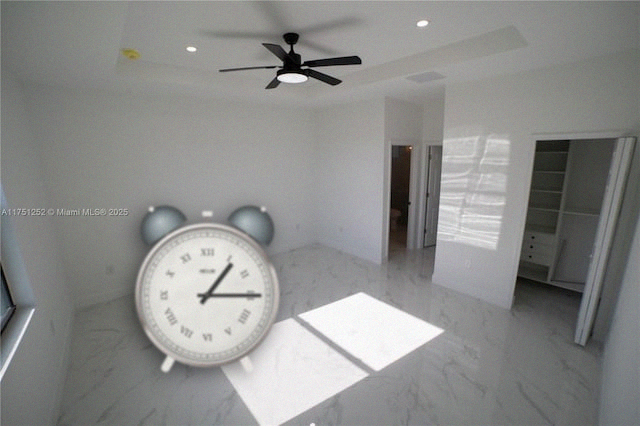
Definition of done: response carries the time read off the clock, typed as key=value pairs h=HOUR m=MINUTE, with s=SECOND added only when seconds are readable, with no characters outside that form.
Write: h=1 m=15
